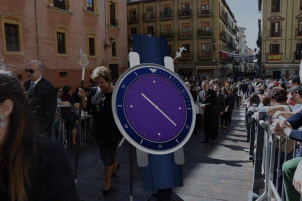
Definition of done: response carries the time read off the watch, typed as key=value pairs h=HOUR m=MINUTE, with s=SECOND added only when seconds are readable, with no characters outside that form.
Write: h=10 m=22
